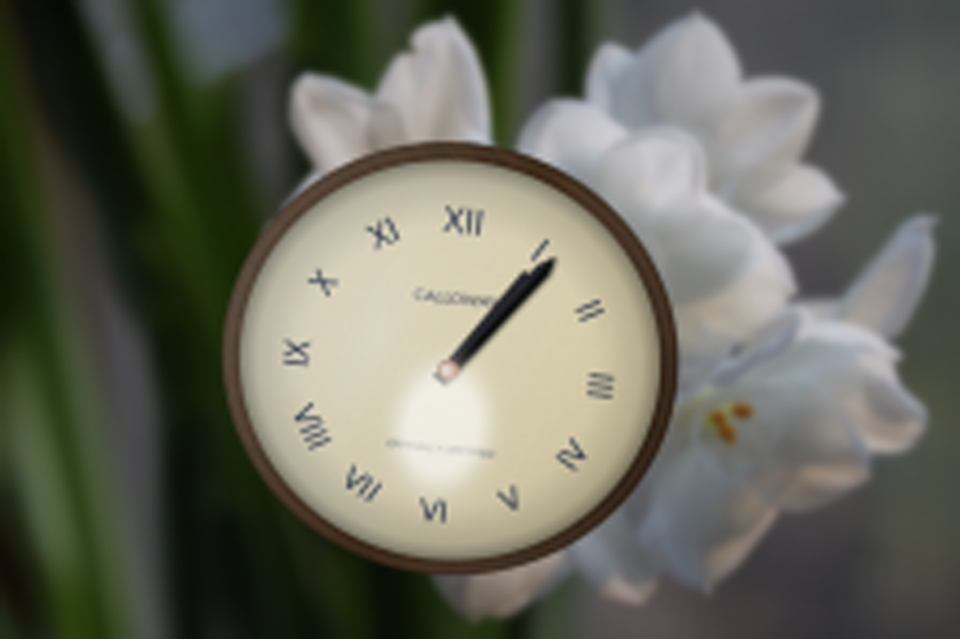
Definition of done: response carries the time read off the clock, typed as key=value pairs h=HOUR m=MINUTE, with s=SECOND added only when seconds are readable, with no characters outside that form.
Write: h=1 m=6
